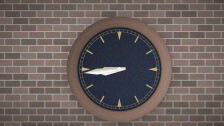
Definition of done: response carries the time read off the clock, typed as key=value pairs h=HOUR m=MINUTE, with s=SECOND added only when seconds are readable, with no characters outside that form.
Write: h=8 m=44
